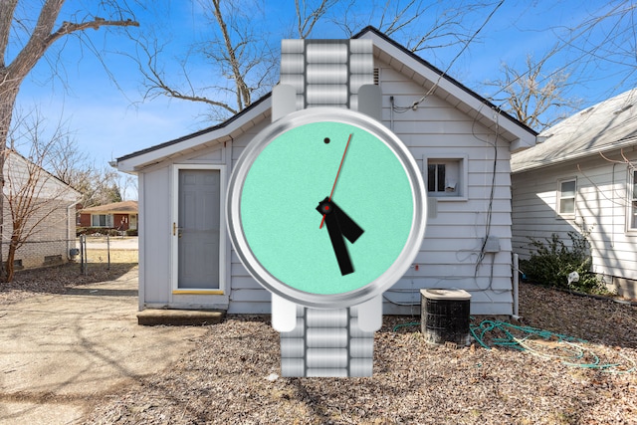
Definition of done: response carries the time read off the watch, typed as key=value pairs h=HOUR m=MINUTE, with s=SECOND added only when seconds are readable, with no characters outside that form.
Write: h=4 m=27 s=3
